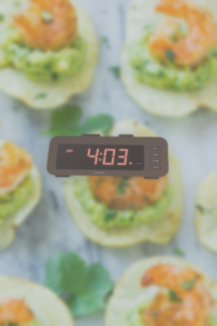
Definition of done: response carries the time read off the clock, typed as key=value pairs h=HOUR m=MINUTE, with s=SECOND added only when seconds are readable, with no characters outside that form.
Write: h=4 m=3
